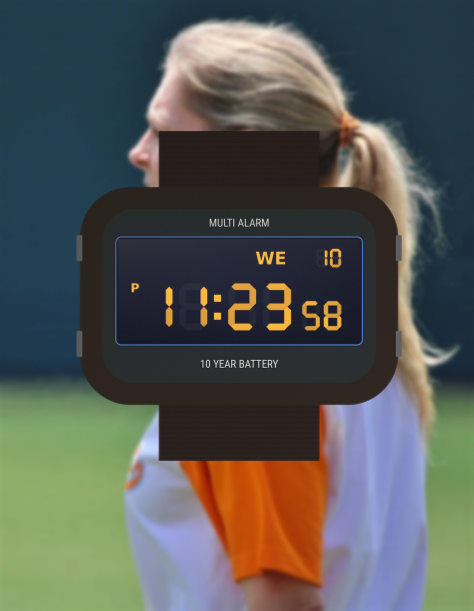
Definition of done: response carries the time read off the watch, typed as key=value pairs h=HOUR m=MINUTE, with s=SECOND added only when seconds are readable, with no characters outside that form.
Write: h=11 m=23 s=58
